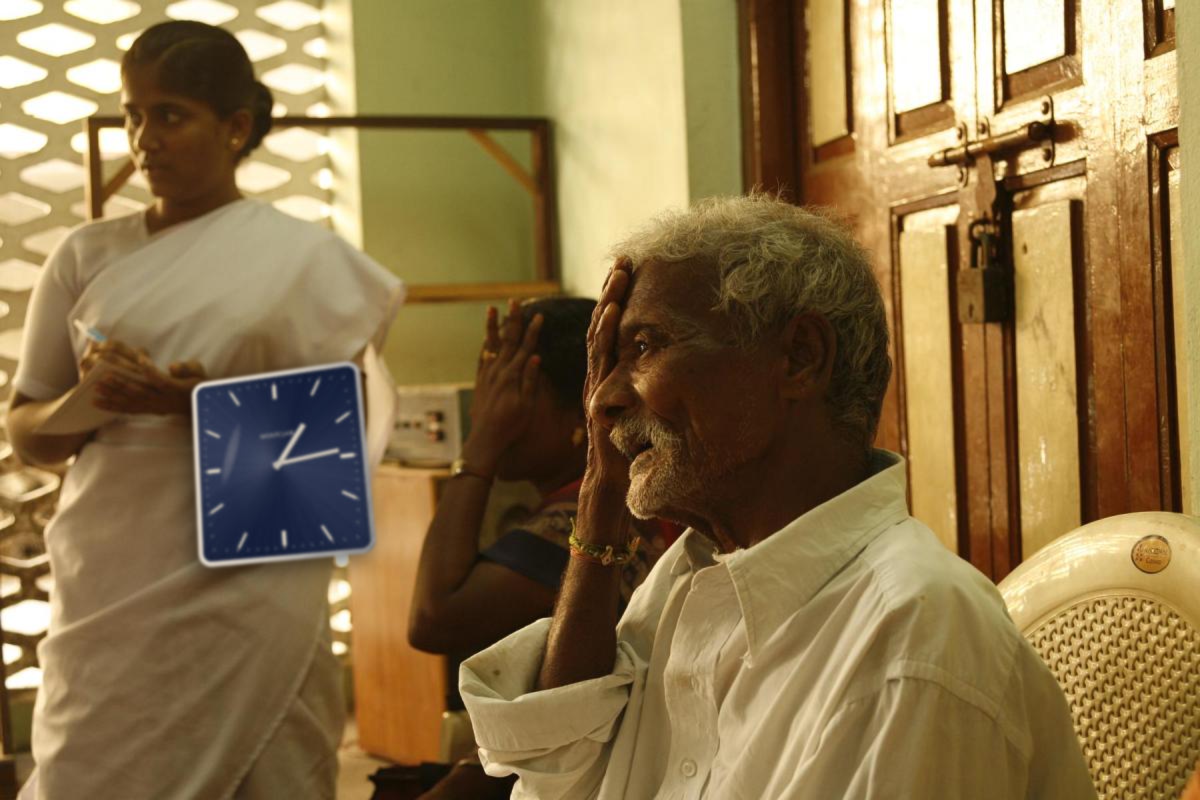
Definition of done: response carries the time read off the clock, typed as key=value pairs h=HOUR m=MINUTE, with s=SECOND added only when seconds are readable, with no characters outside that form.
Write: h=1 m=14
